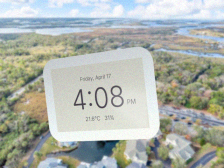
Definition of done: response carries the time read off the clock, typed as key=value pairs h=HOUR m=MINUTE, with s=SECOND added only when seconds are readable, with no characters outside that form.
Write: h=4 m=8
